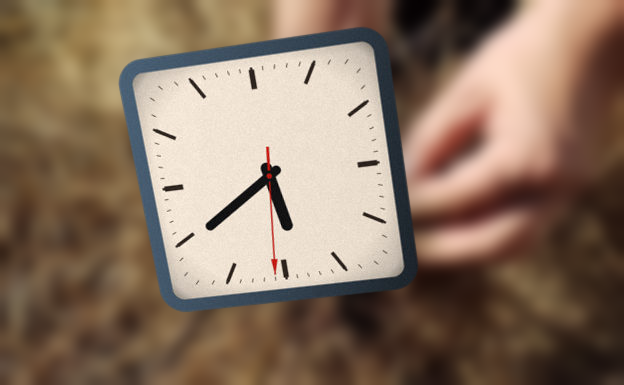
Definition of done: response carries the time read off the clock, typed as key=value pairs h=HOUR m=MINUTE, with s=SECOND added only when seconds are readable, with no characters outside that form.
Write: h=5 m=39 s=31
